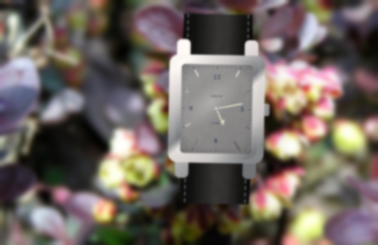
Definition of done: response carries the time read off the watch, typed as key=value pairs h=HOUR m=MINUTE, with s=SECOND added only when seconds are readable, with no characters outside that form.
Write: h=5 m=13
